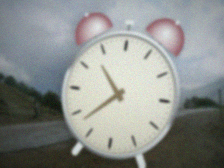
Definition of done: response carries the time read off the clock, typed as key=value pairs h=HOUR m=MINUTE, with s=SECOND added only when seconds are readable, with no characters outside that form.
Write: h=10 m=38
